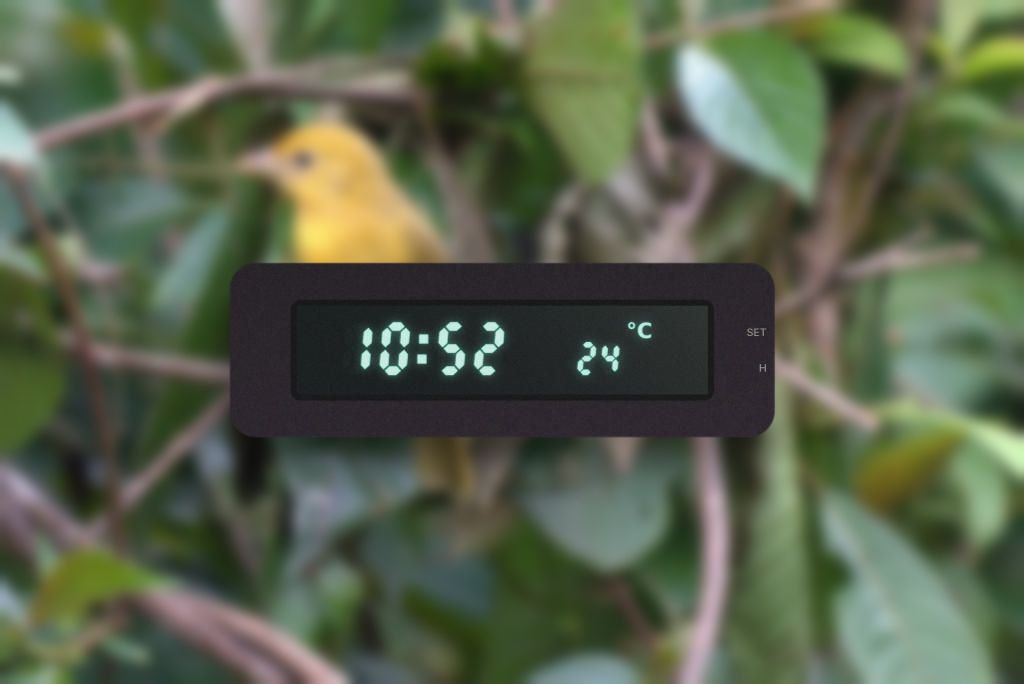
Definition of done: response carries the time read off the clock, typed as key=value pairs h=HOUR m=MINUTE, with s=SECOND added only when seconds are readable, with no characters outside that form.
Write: h=10 m=52
